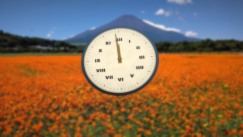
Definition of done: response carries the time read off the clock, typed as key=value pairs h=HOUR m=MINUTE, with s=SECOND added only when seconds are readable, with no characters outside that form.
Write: h=11 m=59
